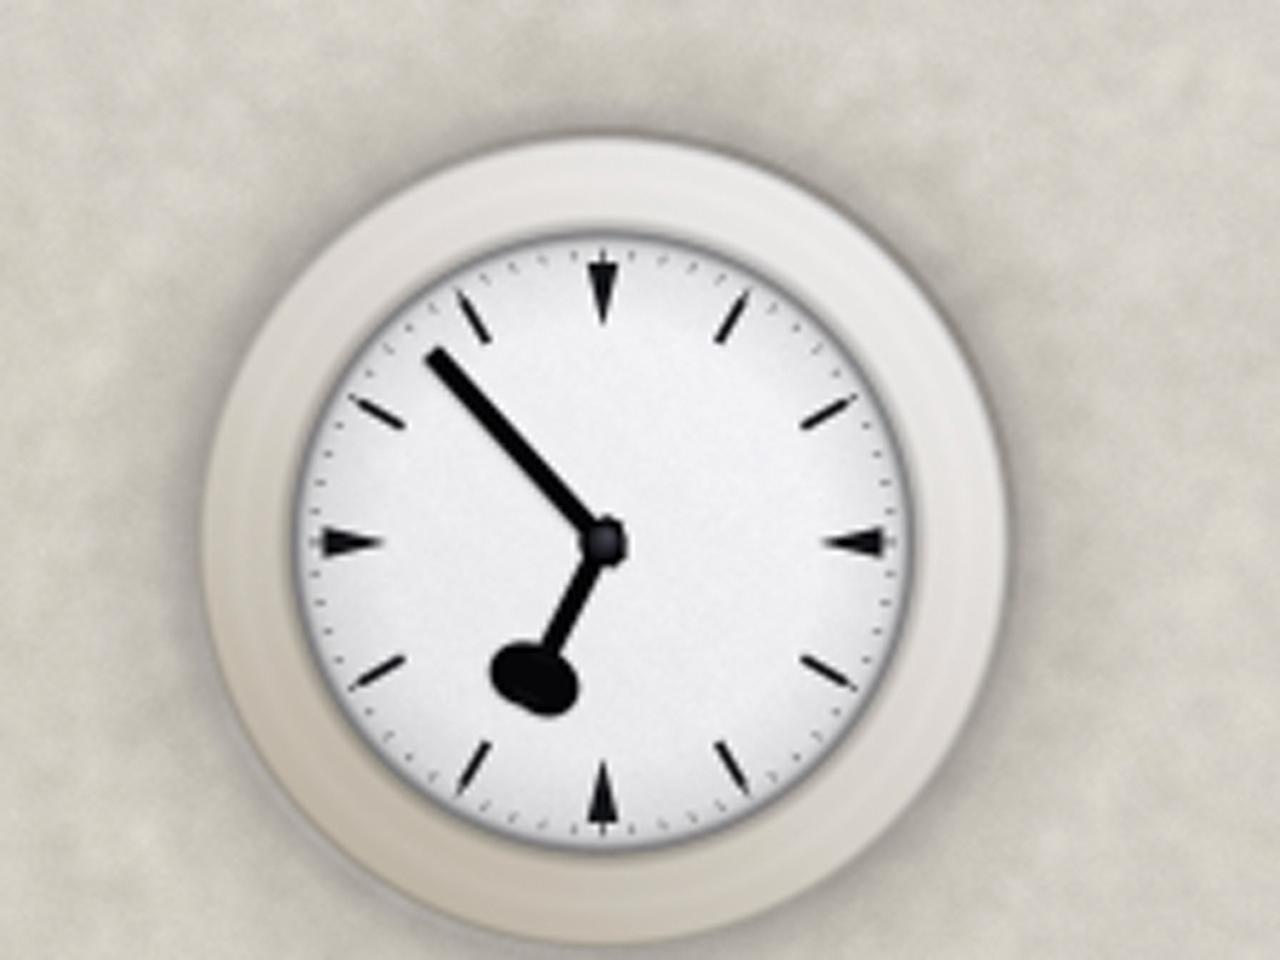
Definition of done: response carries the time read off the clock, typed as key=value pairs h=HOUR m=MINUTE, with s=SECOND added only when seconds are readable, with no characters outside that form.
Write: h=6 m=53
